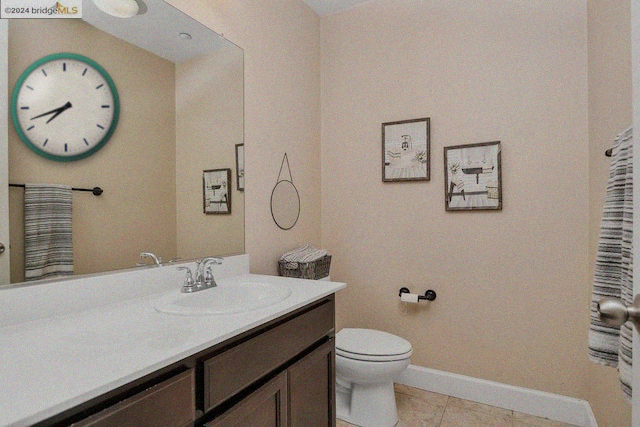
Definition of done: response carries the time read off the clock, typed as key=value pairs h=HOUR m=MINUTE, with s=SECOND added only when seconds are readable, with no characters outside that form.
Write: h=7 m=42
